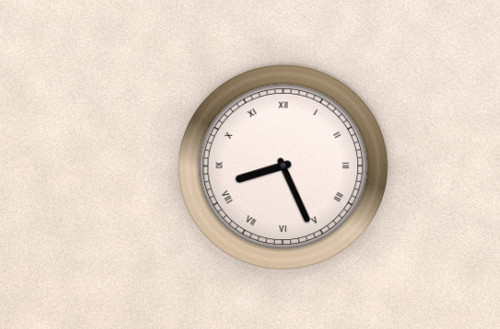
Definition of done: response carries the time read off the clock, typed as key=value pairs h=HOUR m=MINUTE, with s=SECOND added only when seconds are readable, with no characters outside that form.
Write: h=8 m=26
